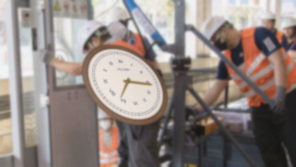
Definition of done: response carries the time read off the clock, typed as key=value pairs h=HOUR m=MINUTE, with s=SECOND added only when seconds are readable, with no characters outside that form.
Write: h=7 m=16
